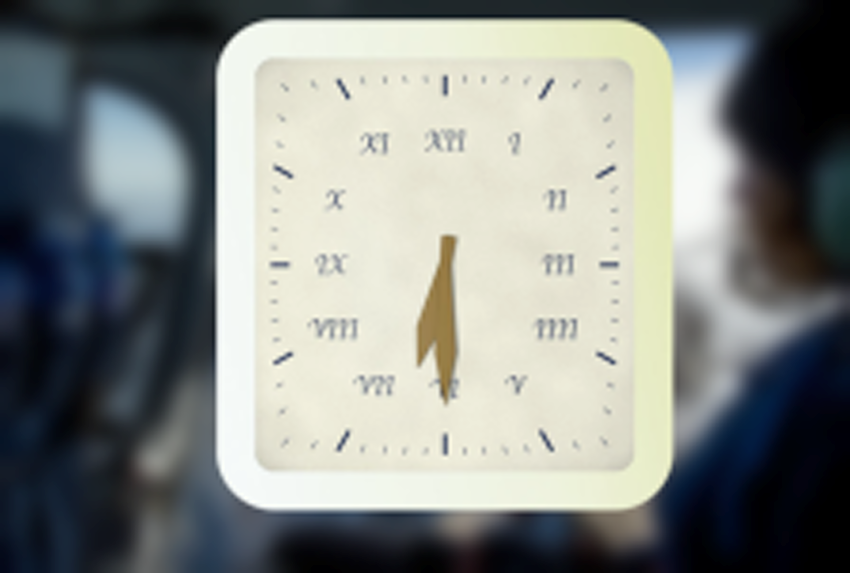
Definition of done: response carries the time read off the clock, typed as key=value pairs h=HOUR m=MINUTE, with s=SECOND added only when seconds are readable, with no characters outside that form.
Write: h=6 m=30
